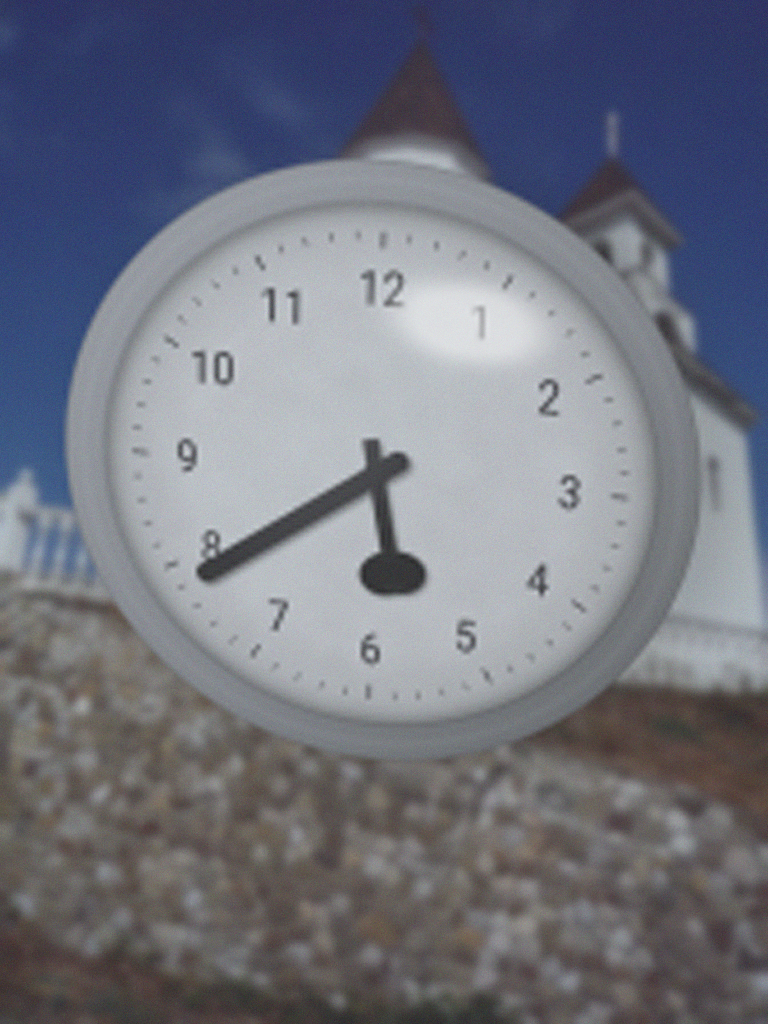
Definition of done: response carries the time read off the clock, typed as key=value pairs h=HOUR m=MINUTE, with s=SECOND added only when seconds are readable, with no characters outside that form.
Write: h=5 m=39
